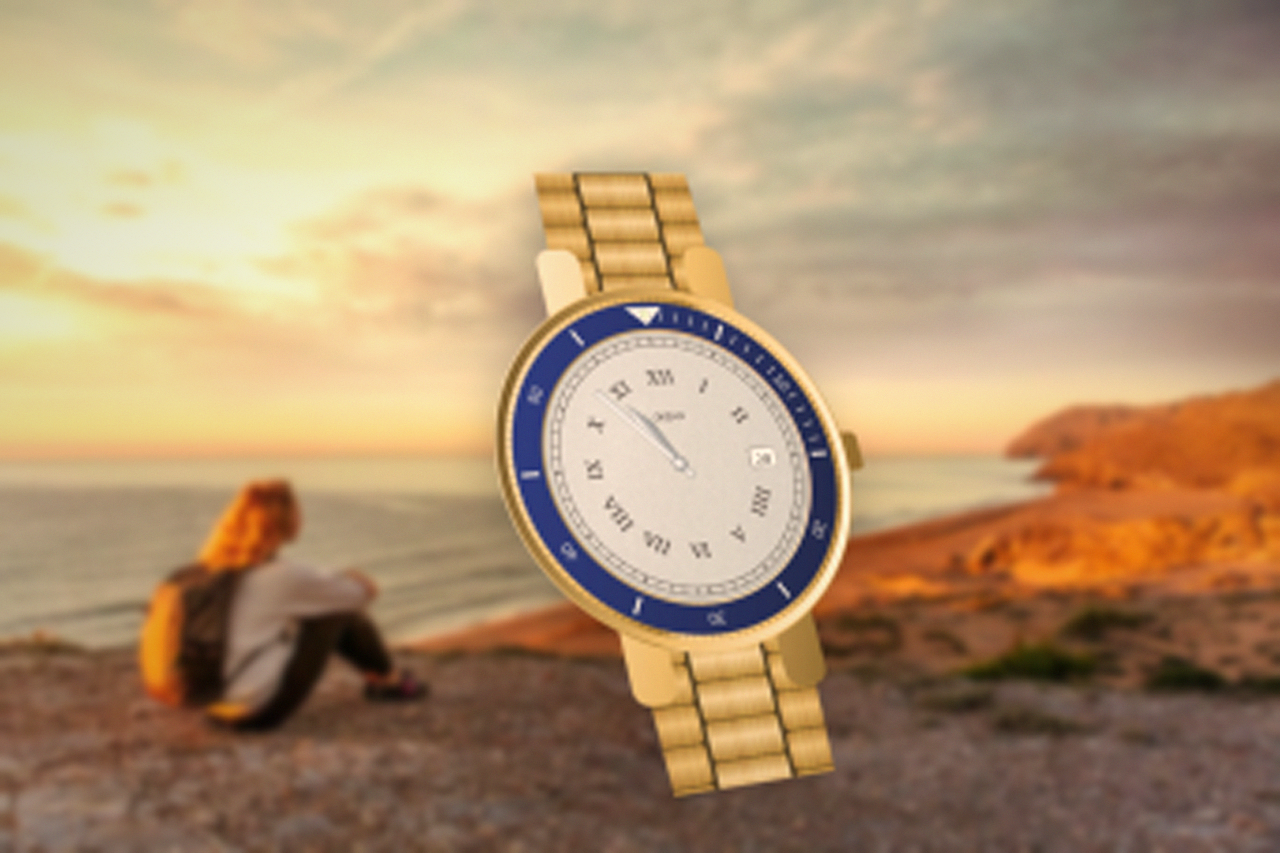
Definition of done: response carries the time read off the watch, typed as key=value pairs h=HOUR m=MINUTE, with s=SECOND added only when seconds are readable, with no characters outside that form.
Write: h=10 m=53
